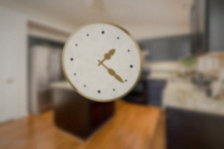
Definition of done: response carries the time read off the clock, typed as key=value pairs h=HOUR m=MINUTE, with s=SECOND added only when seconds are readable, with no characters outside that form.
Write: h=1 m=21
